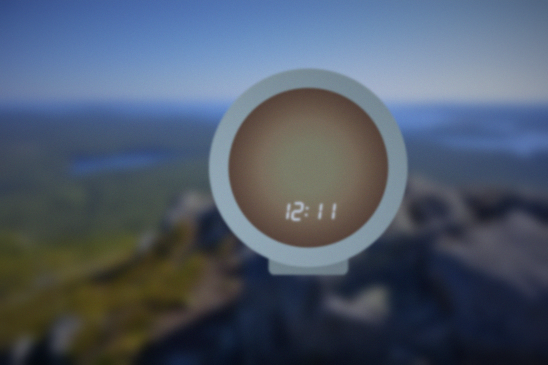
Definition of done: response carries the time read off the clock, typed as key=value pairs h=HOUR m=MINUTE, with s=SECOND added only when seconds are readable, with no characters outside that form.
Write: h=12 m=11
